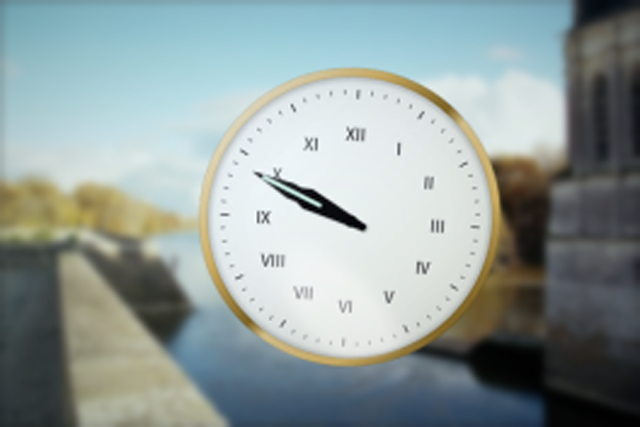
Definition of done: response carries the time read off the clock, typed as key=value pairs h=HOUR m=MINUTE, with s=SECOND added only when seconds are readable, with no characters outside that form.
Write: h=9 m=49
